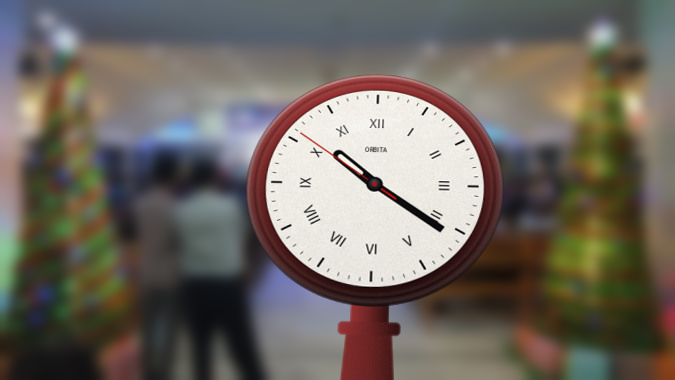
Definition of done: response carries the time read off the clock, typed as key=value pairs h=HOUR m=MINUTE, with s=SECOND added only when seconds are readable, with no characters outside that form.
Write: h=10 m=20 s=51
